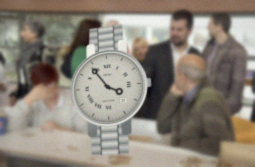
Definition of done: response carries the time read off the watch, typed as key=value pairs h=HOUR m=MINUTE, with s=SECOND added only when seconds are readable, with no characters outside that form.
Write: h=3 m=54
